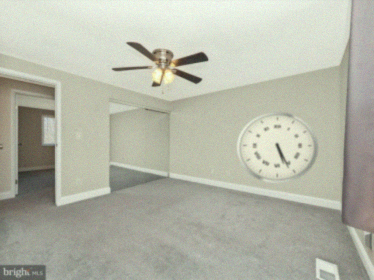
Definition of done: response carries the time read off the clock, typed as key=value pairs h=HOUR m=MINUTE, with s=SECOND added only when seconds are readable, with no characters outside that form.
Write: h=5 m=26
